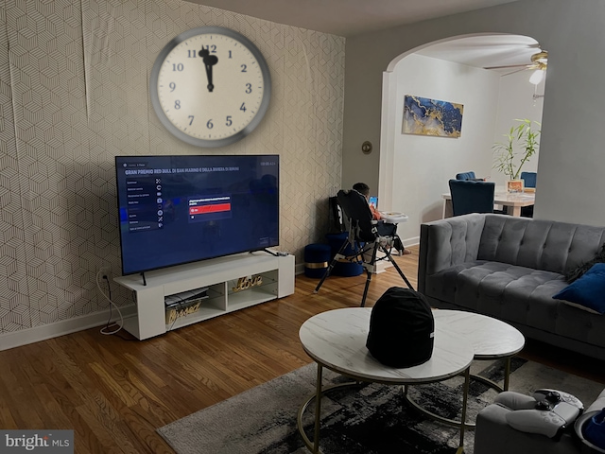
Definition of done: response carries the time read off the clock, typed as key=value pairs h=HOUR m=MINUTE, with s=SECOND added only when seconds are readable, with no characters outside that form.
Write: h=11 m=58
